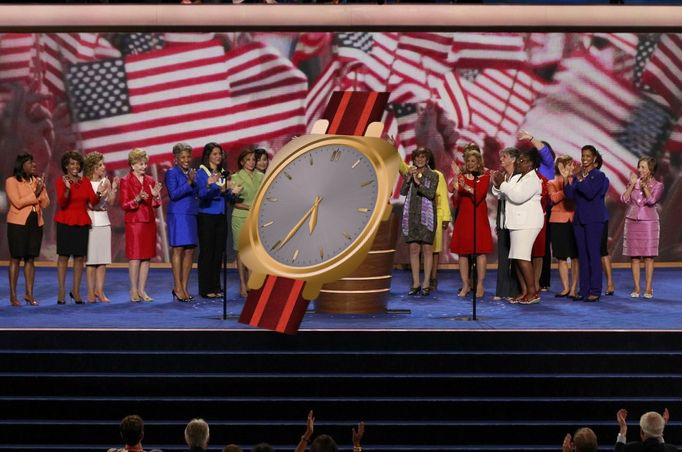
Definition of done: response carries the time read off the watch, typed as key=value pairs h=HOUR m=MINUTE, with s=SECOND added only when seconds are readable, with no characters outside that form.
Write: h=5 m=34
